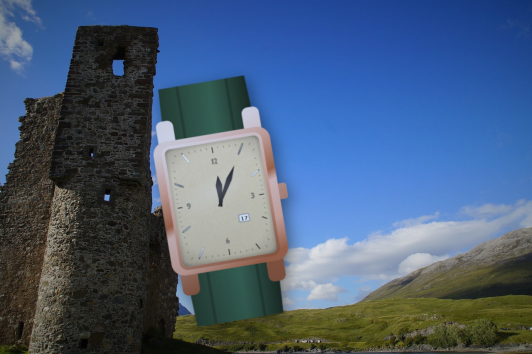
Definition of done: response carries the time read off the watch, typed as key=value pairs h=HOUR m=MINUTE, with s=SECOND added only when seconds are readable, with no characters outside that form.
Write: h=12 m=5
